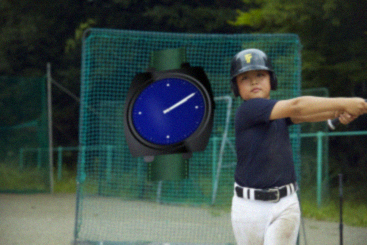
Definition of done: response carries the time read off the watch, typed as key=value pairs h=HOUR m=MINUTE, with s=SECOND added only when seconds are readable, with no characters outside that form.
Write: h=2 m=10
